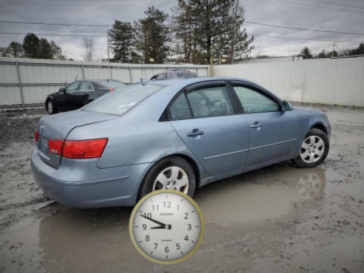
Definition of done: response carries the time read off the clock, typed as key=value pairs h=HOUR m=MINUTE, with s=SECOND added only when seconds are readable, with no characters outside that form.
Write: h=8 m=49
